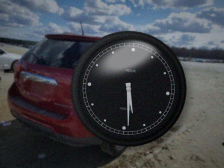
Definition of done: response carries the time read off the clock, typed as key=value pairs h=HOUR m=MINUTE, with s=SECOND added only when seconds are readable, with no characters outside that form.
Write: h=5 m=29
